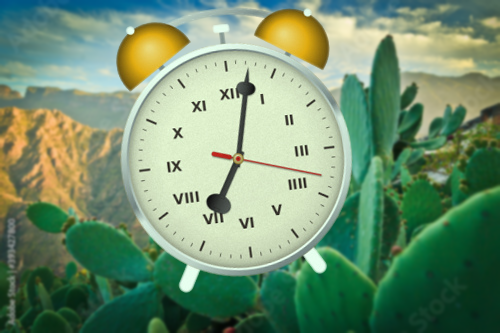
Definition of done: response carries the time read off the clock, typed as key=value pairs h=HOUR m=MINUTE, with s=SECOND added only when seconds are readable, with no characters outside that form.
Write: h=7 m=2 s=18
